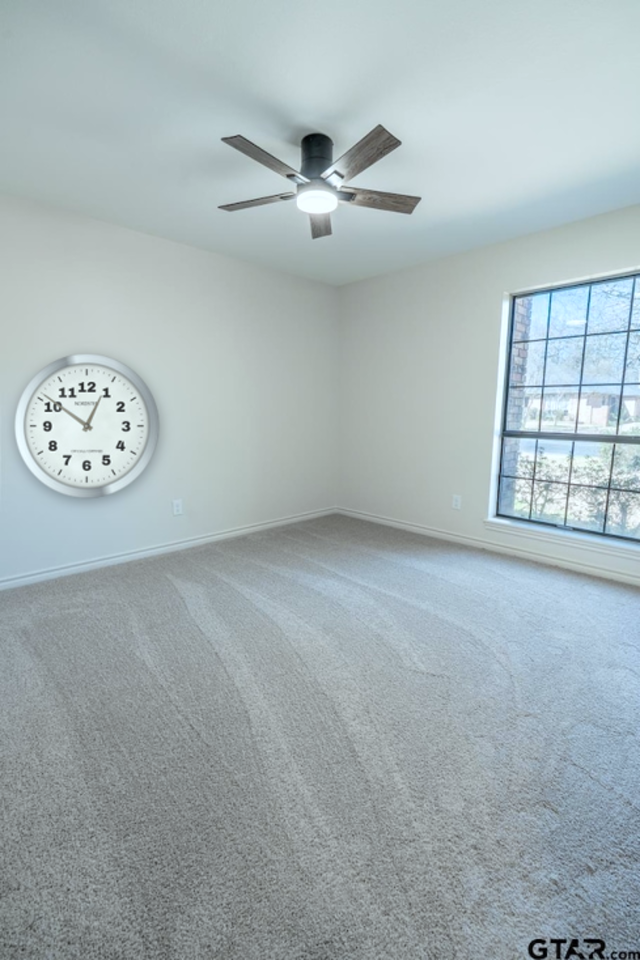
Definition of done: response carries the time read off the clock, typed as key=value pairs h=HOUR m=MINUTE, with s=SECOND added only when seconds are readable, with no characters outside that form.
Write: h=12 m=51
